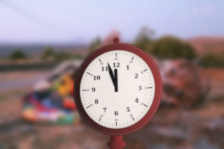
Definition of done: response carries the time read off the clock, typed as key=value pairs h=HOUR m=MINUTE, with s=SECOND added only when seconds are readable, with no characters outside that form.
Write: h=11 m=57
